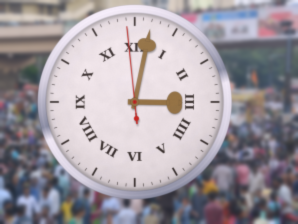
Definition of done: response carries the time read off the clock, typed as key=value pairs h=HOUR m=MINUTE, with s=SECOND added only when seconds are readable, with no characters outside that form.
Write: h=3 m=1 s=59
